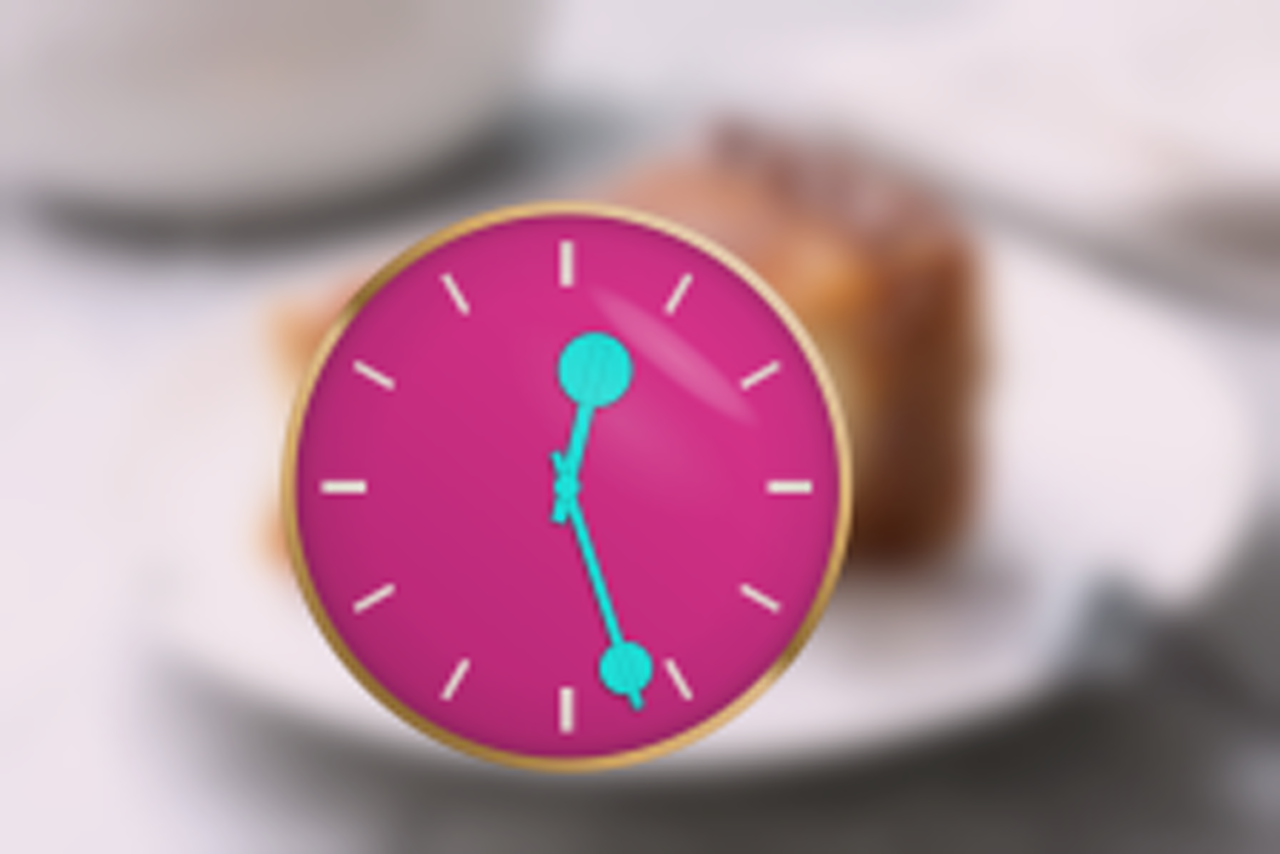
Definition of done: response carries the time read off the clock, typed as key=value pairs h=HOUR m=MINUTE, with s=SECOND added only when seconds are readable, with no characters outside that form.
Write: h=12 m=27
